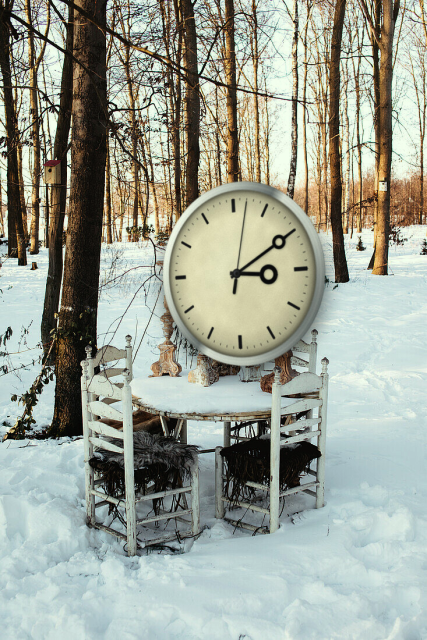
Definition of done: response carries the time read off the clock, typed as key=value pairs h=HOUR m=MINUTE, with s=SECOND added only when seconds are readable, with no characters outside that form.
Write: h=3 m=10 s=2
